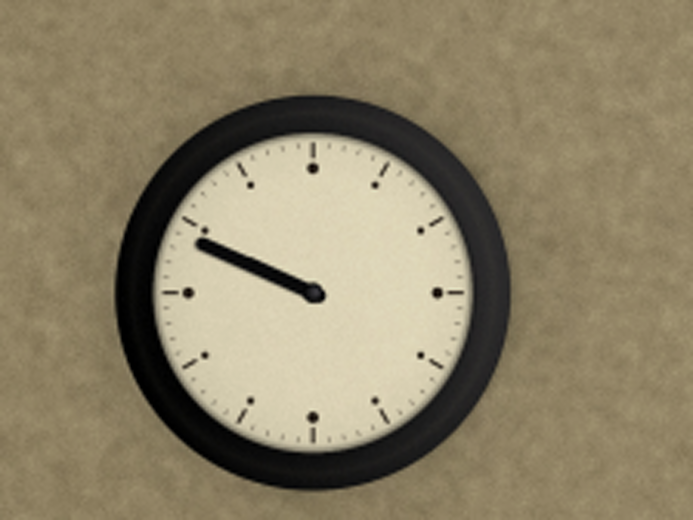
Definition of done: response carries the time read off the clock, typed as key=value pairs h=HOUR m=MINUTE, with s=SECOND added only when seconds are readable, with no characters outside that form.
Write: h=9 m=49
